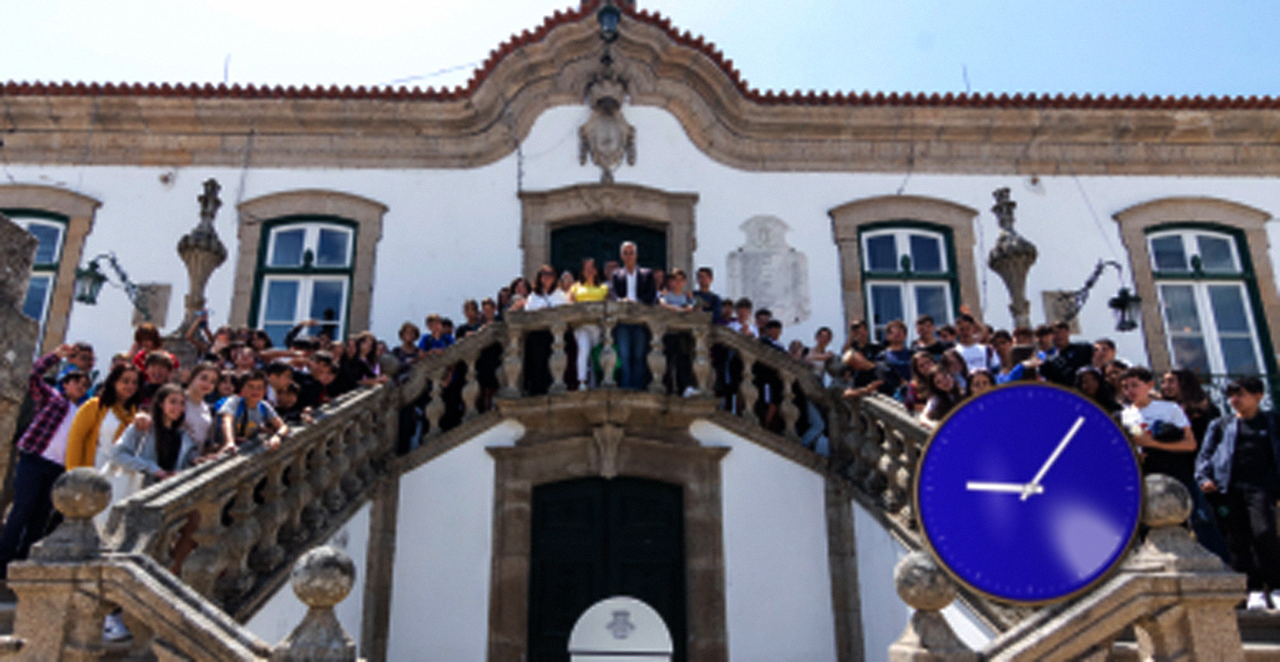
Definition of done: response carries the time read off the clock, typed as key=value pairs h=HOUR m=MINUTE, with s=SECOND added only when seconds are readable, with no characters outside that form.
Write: h=9 m=6
